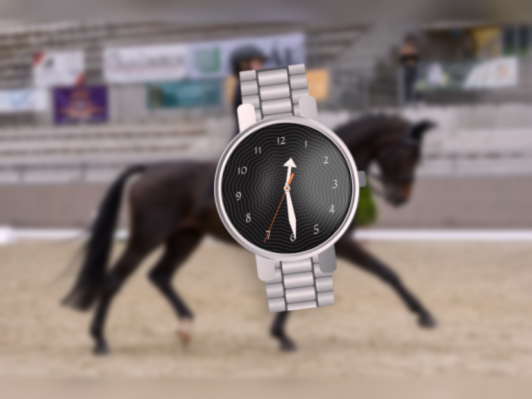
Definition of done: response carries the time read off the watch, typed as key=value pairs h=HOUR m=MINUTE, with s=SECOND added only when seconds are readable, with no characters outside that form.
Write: h=12 m=29 s=35
